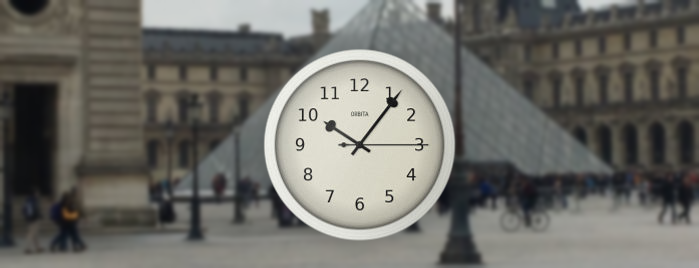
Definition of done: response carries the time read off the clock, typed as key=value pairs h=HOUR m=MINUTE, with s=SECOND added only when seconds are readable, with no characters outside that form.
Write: h=10 m=6 s=15
